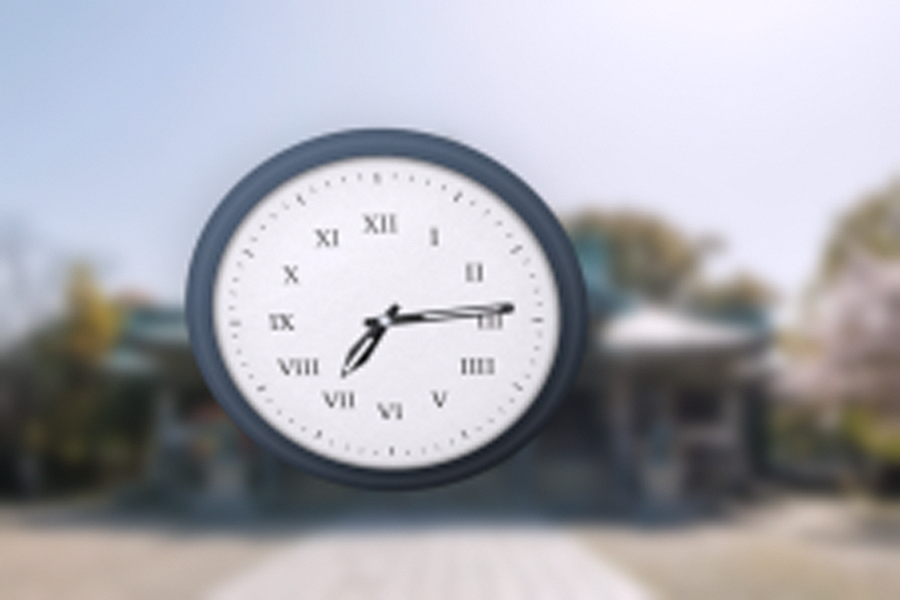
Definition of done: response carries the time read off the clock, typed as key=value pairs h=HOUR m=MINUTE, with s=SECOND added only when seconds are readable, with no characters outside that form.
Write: h=7 m=14
